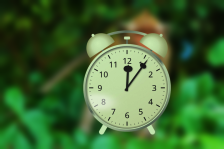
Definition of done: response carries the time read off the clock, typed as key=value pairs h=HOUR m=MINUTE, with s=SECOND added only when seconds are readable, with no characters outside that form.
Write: h=12 m=6
